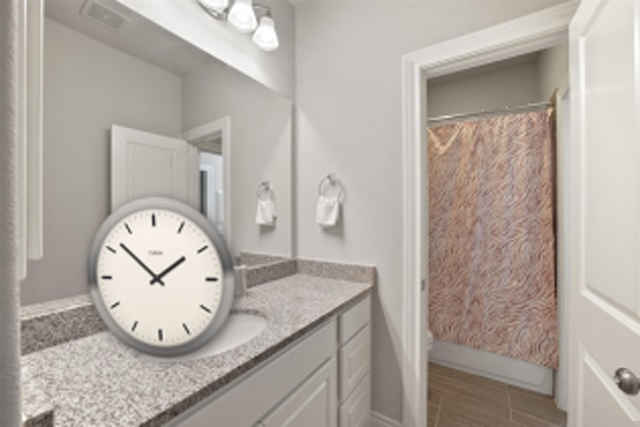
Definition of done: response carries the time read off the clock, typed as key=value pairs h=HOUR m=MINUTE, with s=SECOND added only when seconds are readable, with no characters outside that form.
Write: h=1 m=52
